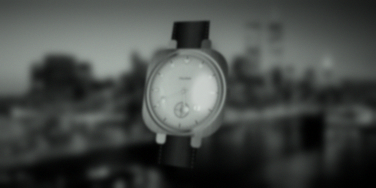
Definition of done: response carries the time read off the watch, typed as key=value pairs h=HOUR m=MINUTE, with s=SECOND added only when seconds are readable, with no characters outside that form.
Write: h=5 m=41
